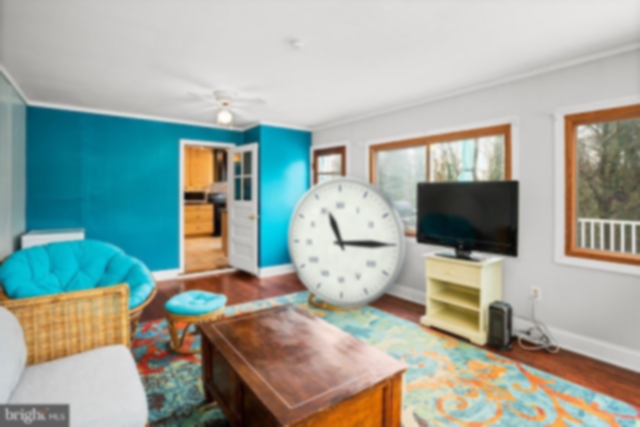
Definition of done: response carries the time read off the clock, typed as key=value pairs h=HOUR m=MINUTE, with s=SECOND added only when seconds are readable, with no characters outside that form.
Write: h=11 m=15
